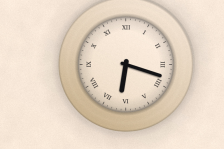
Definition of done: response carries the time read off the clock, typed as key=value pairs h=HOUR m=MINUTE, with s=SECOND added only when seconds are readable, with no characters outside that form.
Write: h=6 m=18
